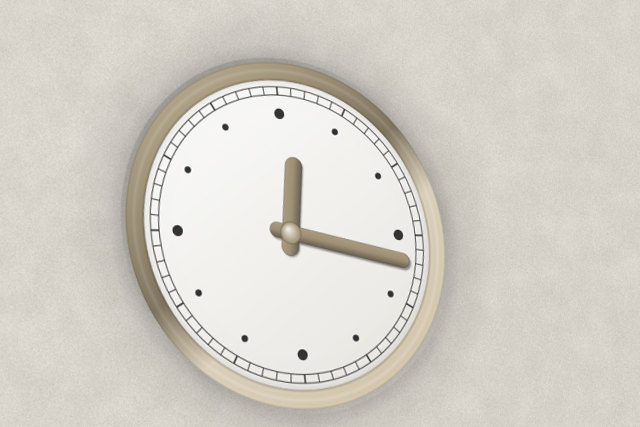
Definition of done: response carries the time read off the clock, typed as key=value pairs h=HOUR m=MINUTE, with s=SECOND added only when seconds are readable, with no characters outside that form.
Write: h=12 m=17
